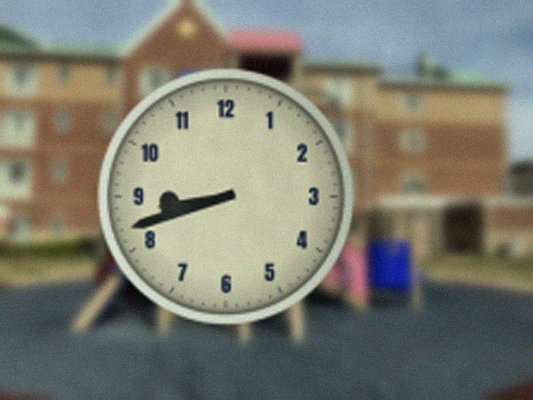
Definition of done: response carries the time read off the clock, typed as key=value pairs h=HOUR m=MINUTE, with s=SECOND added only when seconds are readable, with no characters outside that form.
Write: h=8 m=42
